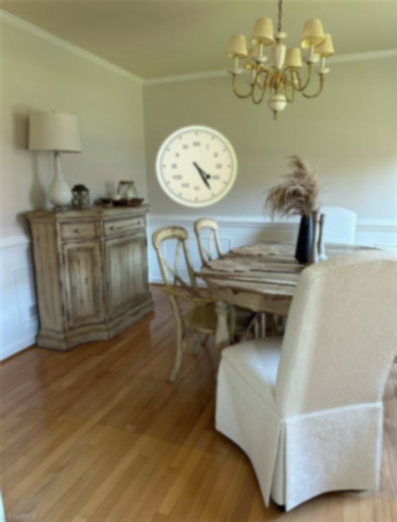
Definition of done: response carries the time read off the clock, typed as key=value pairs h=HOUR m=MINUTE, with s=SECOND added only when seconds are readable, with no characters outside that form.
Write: h=4 m=25
